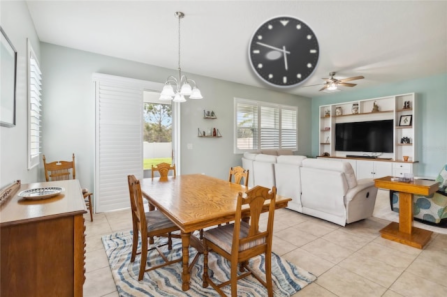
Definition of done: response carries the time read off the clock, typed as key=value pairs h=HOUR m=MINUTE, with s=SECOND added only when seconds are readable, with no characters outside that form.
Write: h=5 m=48
